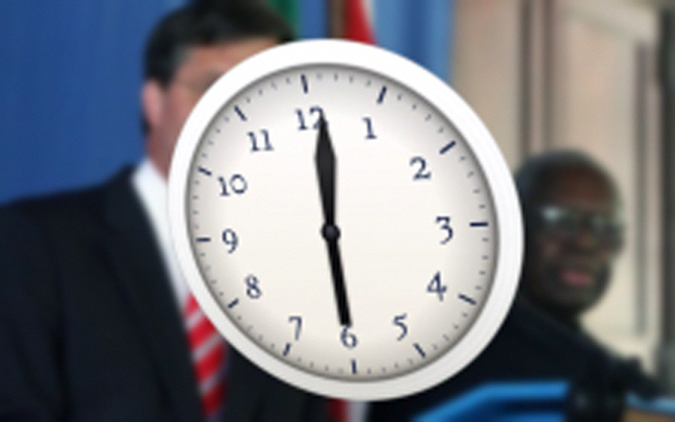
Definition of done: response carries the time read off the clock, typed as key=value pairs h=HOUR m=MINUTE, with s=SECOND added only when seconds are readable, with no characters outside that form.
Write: h=6 m=1
